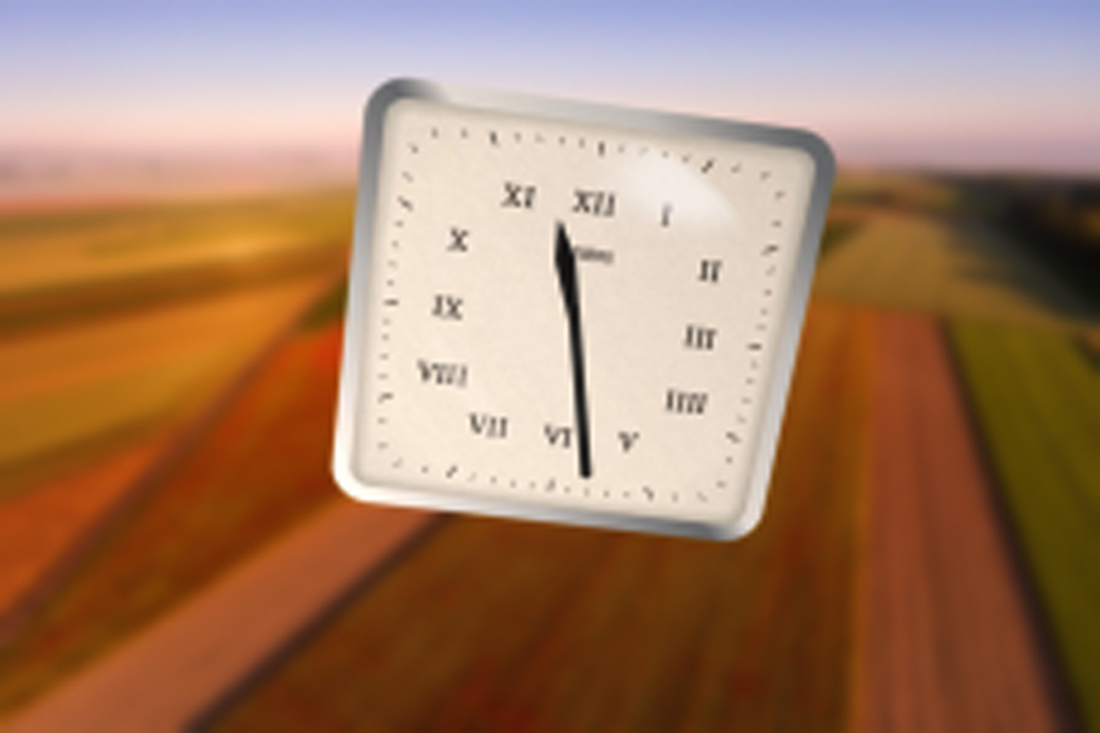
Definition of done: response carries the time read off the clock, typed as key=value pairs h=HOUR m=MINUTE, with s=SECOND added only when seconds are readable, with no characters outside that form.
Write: h=11 m=28
